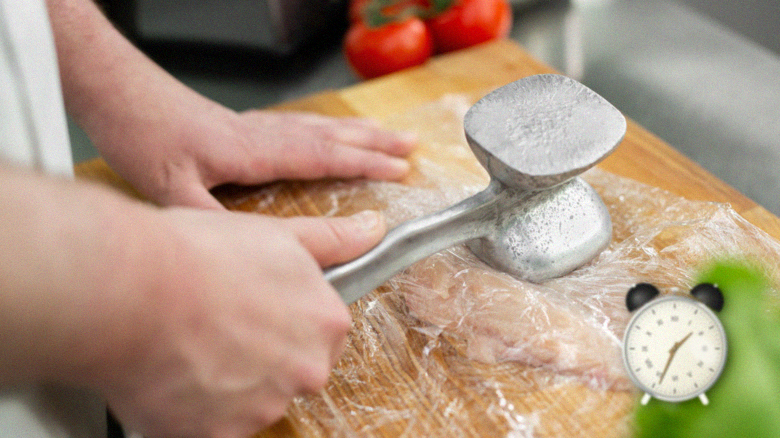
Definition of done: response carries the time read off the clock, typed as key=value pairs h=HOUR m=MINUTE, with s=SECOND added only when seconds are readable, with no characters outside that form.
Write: h=1 m=34
